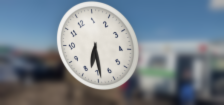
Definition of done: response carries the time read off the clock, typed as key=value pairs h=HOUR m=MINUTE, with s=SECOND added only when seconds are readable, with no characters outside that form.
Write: h=7 m=34
